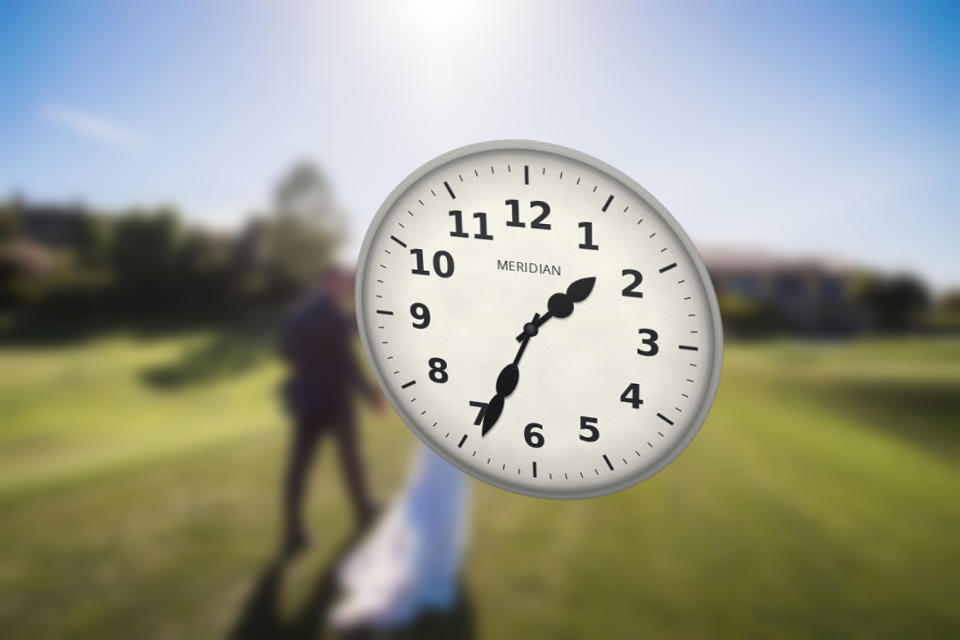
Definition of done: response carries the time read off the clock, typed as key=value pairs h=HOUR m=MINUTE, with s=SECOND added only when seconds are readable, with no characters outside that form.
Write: h=1 m=34
